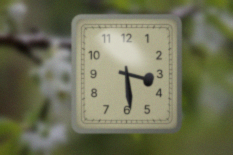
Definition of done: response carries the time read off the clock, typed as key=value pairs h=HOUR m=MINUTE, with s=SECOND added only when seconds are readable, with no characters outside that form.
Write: h=3 m=29
